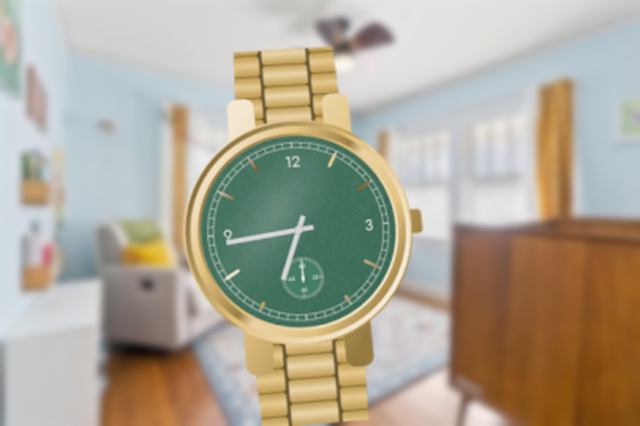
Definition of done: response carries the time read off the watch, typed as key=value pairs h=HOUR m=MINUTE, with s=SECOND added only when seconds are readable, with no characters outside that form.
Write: h=6 m=44
